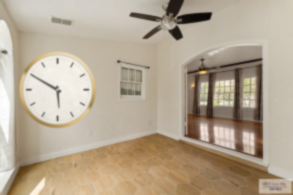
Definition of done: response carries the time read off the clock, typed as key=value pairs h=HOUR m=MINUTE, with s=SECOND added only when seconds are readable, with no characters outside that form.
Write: h=5 m=50
